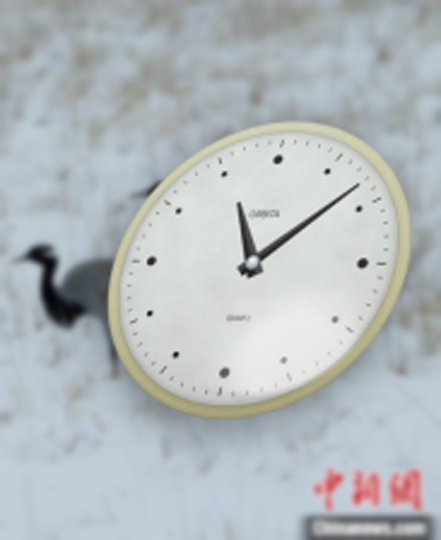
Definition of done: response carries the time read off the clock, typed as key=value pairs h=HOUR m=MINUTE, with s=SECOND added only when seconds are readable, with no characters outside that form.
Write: h=11 m=8
